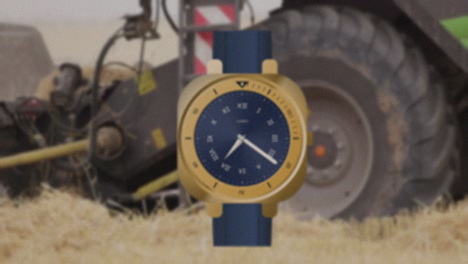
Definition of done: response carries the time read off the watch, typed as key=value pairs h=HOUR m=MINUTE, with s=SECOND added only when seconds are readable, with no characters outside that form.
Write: h=7 m=21
